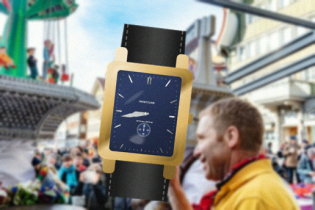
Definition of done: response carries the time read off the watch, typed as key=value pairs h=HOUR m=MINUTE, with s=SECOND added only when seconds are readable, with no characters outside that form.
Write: h=8 m=43
